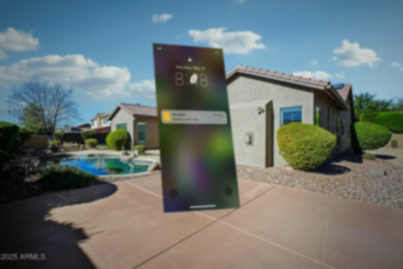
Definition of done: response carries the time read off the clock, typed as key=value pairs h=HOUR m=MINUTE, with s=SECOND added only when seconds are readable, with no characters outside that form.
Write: h=8 m=48
